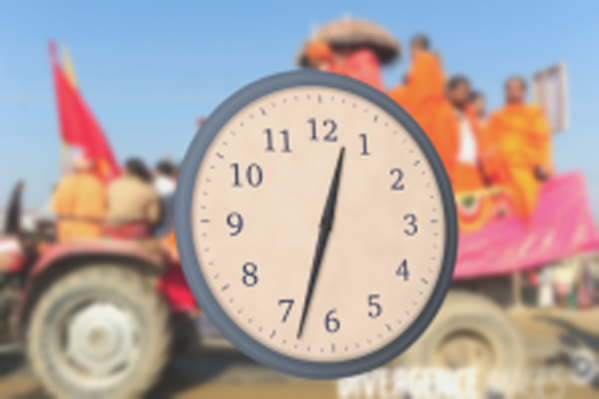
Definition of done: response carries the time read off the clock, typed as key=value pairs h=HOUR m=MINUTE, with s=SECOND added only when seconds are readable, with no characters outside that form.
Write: h=12 m=33
